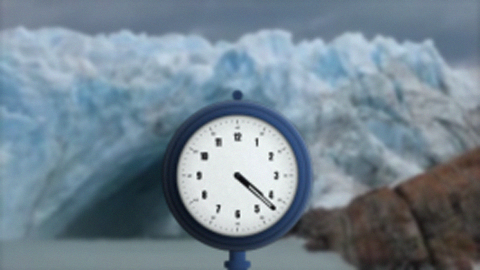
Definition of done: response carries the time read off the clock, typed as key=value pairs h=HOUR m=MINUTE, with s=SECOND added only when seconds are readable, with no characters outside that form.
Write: h=4 m=22
